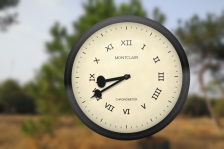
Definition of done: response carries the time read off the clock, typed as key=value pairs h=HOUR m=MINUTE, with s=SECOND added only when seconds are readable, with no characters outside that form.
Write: h=8 m=40
